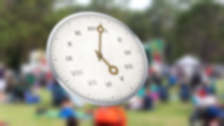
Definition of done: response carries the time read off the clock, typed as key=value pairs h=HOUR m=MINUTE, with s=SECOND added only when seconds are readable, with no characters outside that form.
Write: h=5 m=3
